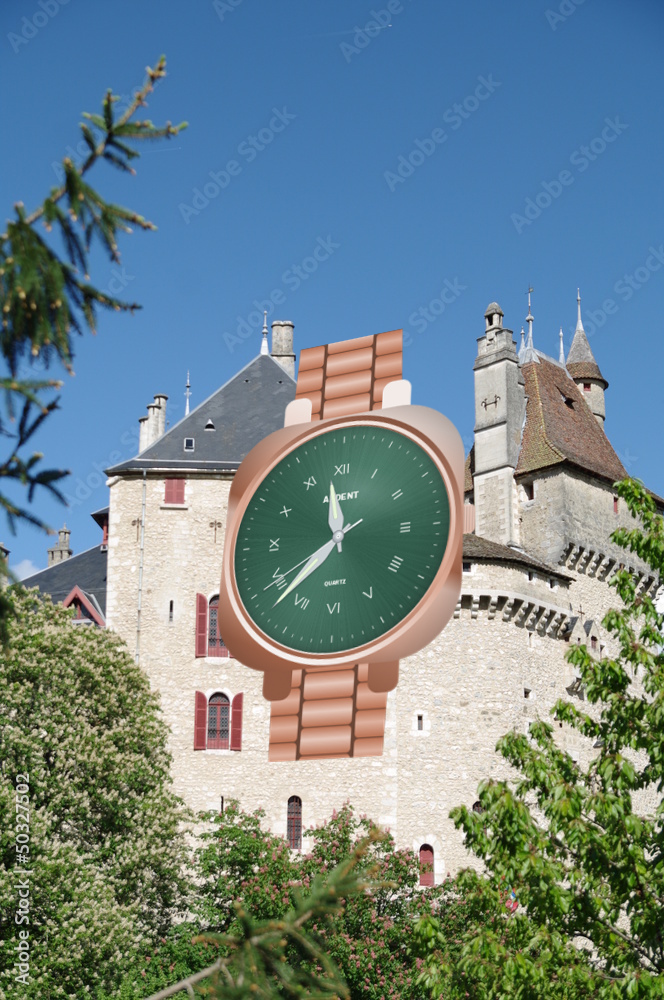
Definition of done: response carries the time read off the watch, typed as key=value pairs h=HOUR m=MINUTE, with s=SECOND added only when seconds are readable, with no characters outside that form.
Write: h=11 m=37 s=40
